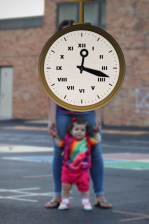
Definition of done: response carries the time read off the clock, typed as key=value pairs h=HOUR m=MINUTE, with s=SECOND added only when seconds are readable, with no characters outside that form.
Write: h=12 m=18
